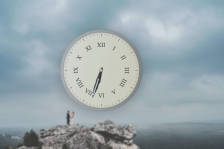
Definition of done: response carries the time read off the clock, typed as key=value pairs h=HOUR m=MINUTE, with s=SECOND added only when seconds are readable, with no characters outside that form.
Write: h=6 m=33
